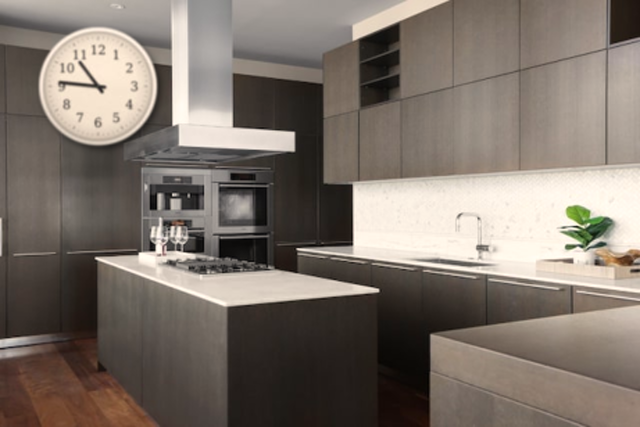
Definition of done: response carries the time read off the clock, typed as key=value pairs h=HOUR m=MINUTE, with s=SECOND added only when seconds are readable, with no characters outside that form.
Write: h=10 m=46
